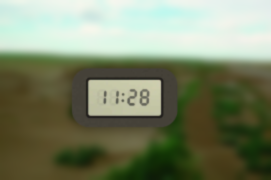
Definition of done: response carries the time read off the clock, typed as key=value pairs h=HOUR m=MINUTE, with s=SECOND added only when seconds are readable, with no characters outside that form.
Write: h=11 m=28
